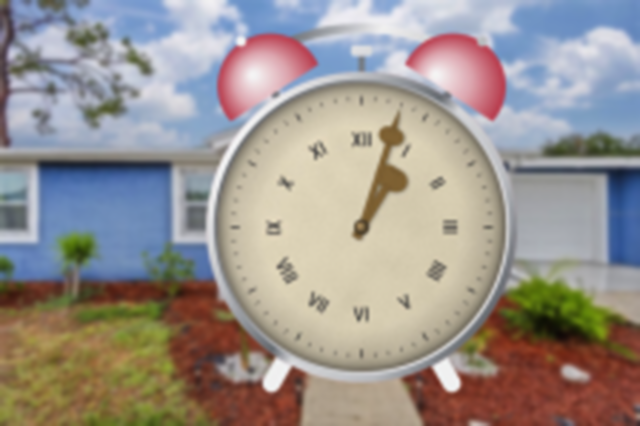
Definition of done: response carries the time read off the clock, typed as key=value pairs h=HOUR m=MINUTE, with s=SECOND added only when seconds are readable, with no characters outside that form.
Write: h=1 m=3
